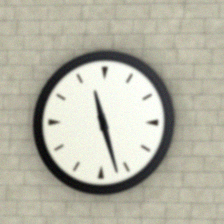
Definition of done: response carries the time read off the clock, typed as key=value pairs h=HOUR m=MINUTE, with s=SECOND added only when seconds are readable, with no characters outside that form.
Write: h=11 m=27
